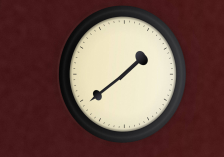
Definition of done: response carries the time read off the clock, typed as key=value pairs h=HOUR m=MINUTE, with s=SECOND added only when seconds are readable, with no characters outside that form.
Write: h=1 m=39
